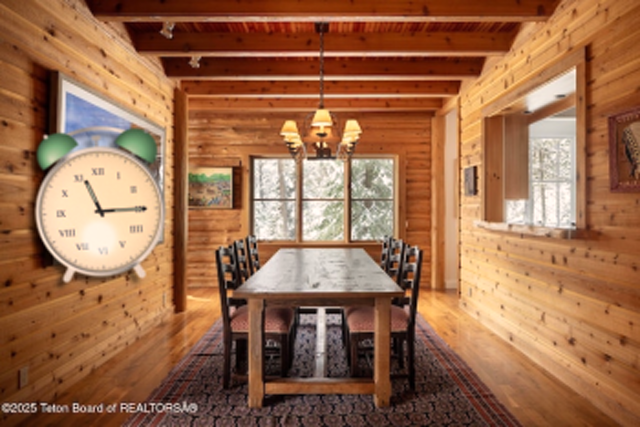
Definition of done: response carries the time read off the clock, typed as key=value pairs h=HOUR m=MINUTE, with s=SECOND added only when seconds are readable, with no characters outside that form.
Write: h=11 m=15
